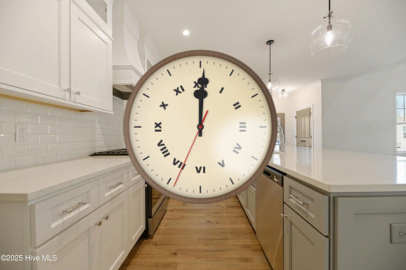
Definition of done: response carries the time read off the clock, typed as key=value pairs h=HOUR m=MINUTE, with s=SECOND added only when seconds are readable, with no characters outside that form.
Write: h=12 m=0 s=34
